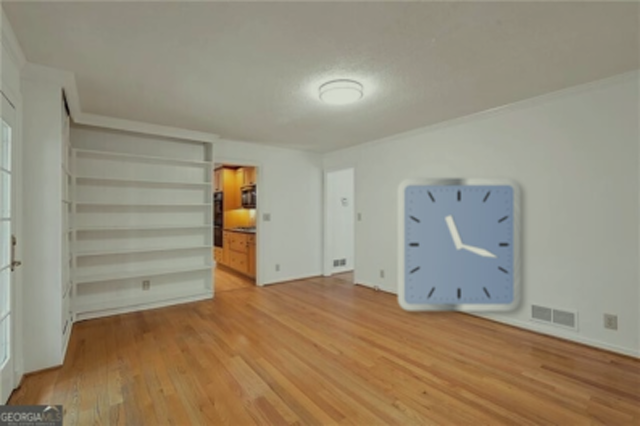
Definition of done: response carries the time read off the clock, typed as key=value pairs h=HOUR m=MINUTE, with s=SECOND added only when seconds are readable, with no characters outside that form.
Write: h=11 m=18
